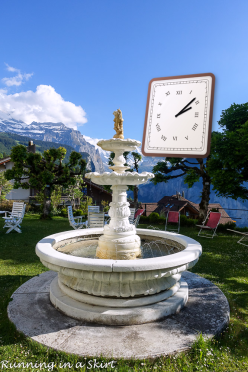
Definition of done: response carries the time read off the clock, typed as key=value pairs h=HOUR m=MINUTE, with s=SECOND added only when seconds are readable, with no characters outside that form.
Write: h=2 m=8
